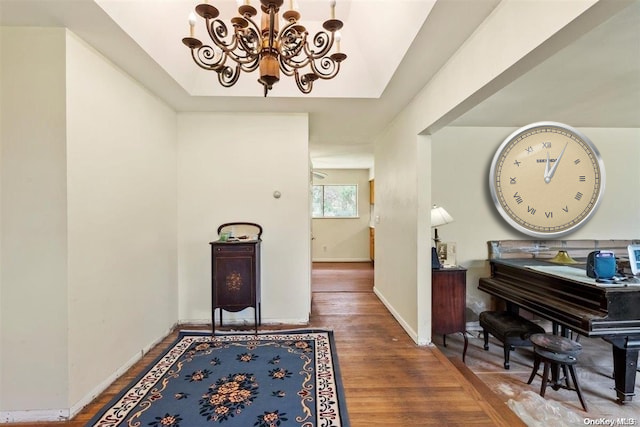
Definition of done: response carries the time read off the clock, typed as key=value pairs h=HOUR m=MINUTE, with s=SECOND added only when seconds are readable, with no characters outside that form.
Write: h=12 m=5
